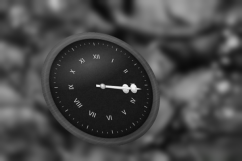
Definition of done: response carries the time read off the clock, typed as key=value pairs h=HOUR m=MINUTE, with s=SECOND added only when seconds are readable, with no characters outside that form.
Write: h=3 m=16
